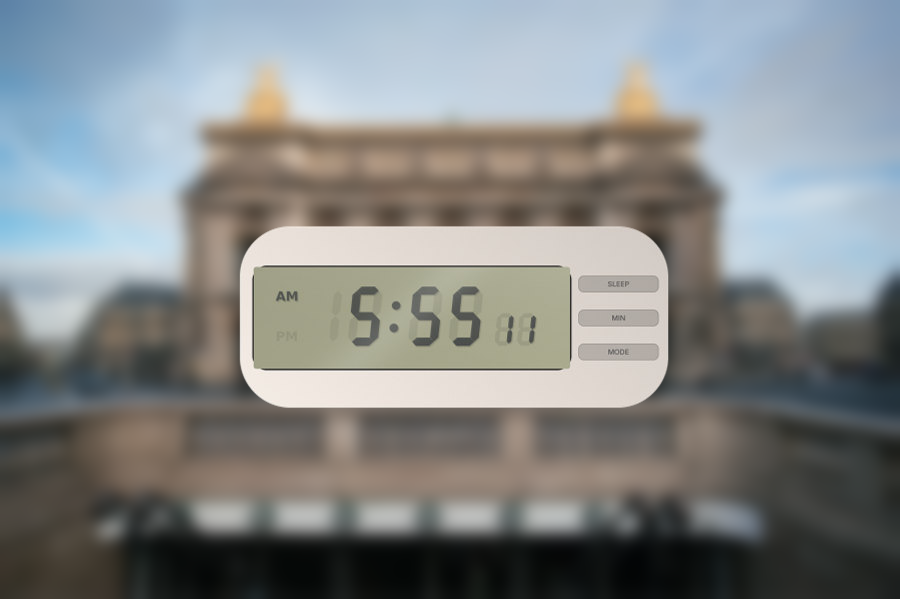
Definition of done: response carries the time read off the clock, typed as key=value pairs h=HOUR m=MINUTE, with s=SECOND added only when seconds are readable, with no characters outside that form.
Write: h=5 m=55 s=11
